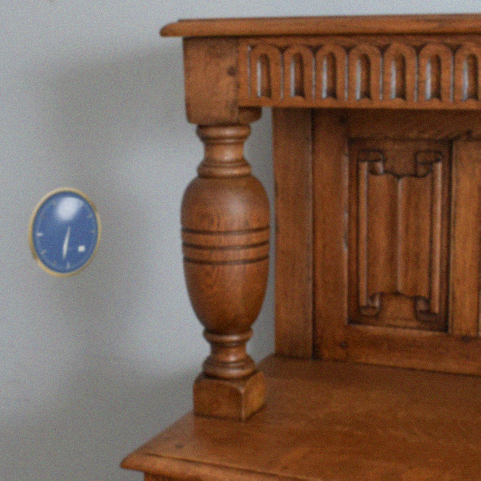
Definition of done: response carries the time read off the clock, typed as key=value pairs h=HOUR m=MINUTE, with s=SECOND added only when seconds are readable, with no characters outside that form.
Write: h=6 m=32
